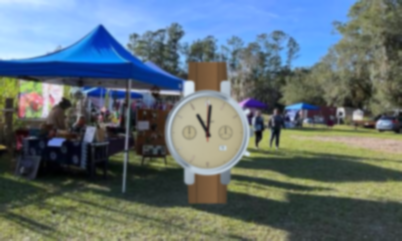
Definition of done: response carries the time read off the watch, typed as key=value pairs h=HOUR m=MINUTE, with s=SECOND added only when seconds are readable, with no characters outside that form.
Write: h=11 m=1
